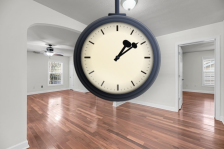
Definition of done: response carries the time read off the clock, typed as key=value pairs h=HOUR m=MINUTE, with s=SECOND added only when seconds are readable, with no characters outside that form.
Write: h=1 m=9
